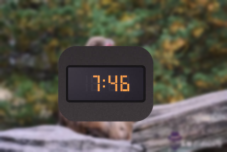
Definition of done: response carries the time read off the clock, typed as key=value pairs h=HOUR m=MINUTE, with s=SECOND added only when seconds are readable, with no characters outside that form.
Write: h=7 m=46
